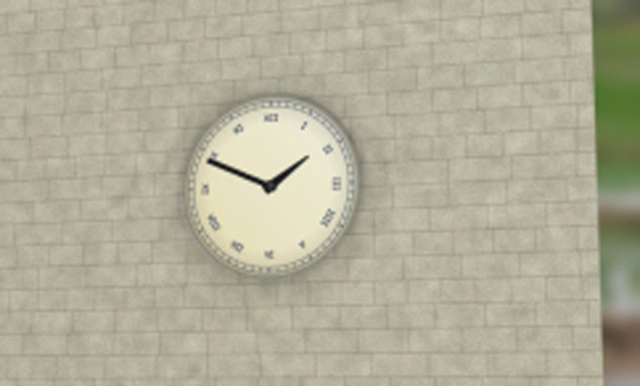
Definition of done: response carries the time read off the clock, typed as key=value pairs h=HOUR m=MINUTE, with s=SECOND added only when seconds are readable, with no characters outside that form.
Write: h=1 m=49
